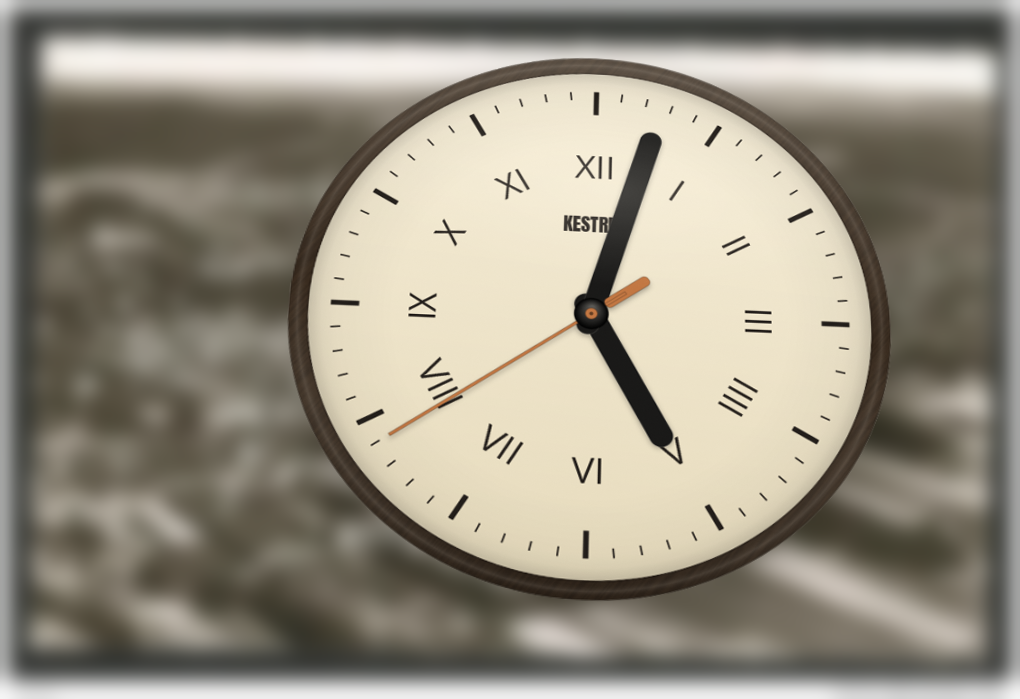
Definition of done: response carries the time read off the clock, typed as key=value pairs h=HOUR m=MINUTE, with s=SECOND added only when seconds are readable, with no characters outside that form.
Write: h=5 m=2 s=39
